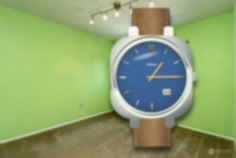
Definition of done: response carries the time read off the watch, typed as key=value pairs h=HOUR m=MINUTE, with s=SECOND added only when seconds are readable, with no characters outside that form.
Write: h=1 m=15
